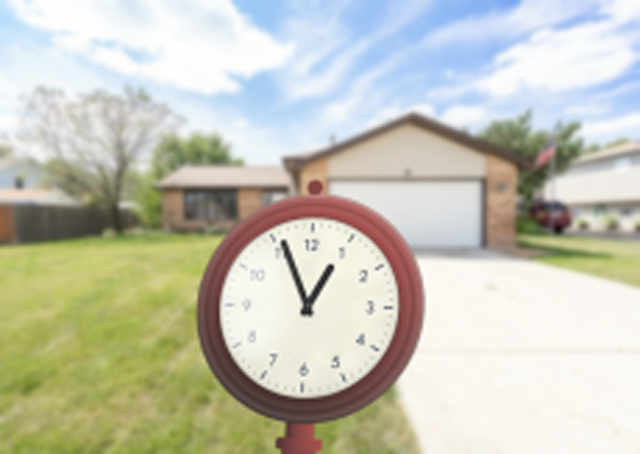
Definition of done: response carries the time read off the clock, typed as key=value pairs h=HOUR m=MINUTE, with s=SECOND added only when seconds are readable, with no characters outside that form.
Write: h=12 m=56
